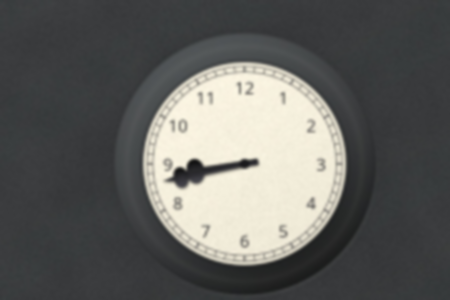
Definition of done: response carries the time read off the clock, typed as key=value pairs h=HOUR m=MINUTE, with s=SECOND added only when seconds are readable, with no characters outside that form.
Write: h=8 m=43
